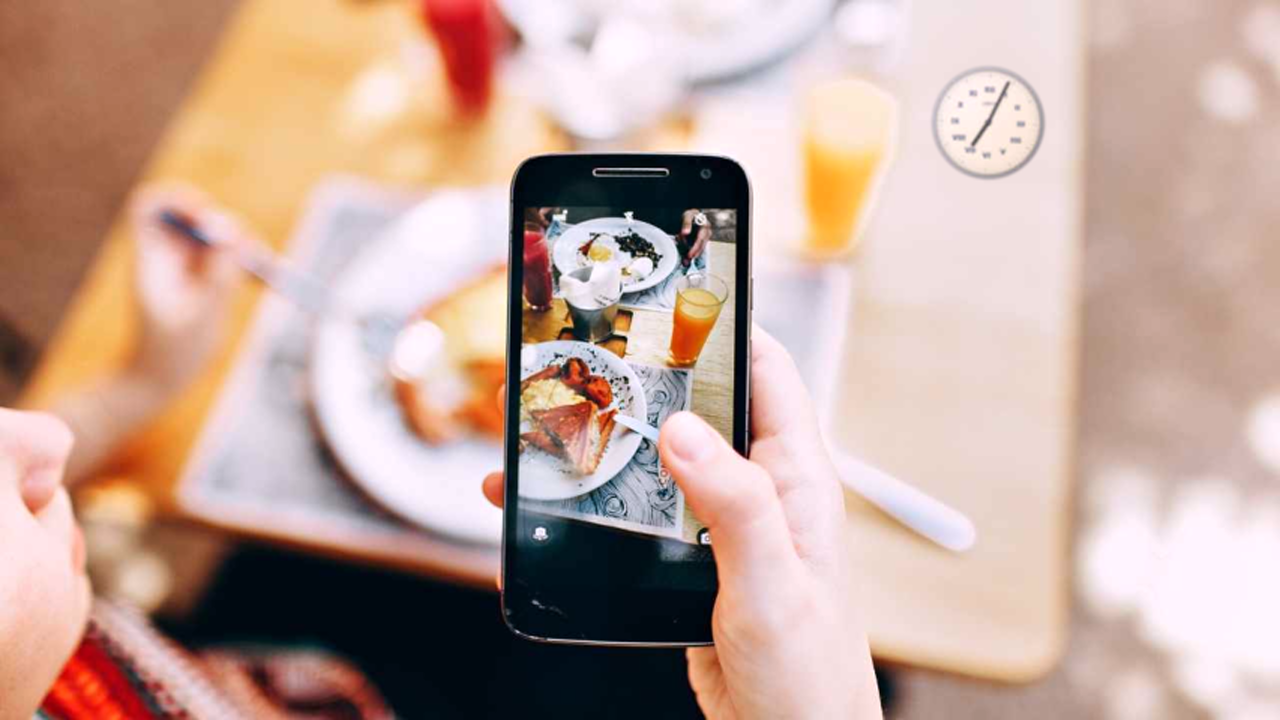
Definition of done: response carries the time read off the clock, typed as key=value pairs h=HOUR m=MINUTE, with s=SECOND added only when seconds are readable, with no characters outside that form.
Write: h=7 m=4
